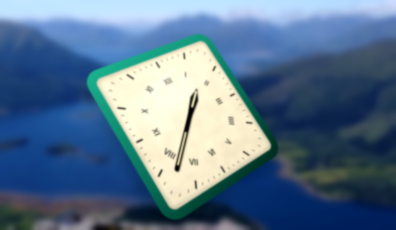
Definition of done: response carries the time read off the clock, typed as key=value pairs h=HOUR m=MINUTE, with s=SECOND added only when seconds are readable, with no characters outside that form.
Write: h=1 m=38
